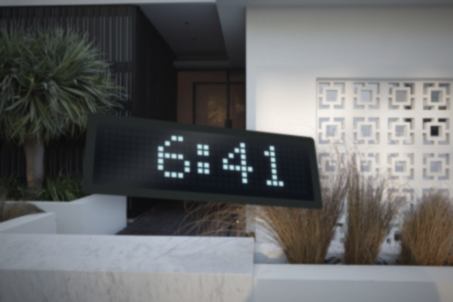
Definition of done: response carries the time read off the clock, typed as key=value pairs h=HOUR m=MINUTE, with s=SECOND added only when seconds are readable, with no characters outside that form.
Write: h=6 m=41
